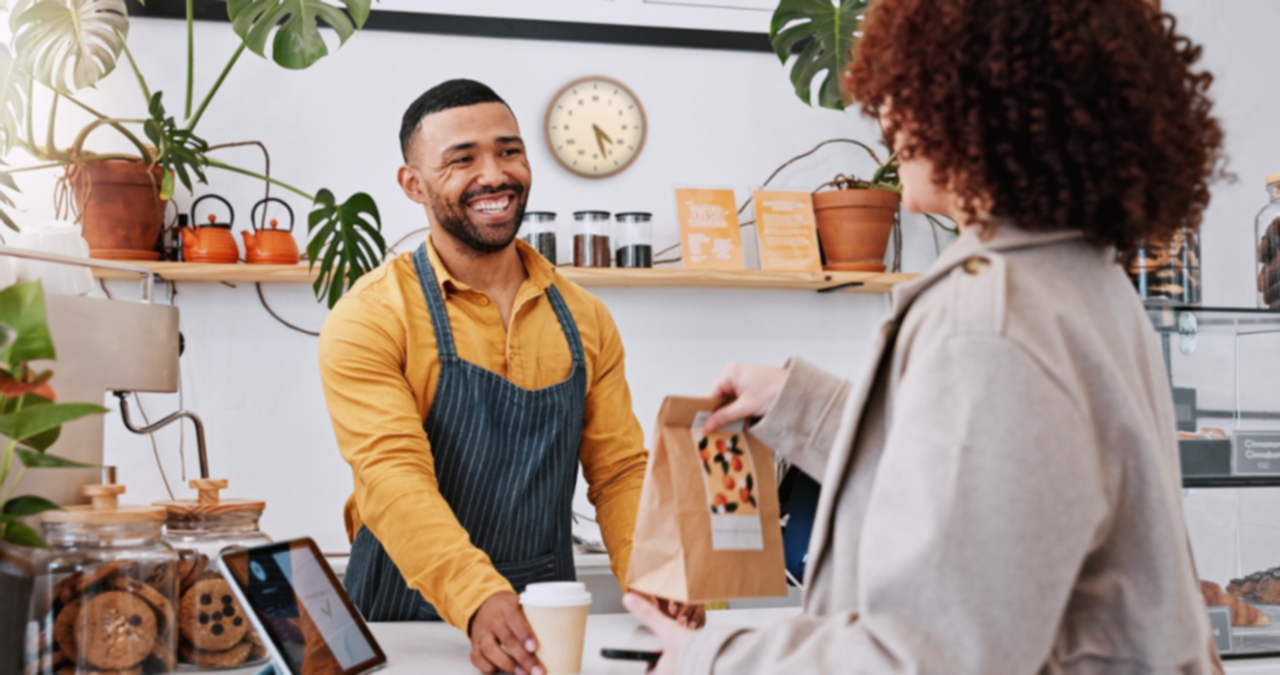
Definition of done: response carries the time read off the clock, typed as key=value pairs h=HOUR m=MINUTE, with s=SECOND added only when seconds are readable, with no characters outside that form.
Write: h=4 m=27
